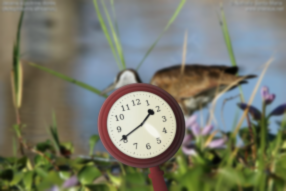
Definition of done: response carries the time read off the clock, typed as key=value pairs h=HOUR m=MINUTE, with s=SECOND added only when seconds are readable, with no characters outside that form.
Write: h=1 m=41
